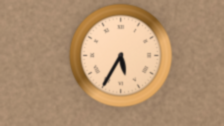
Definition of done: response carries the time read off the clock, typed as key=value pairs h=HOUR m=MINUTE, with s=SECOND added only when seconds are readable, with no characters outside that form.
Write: h=5 m=35
